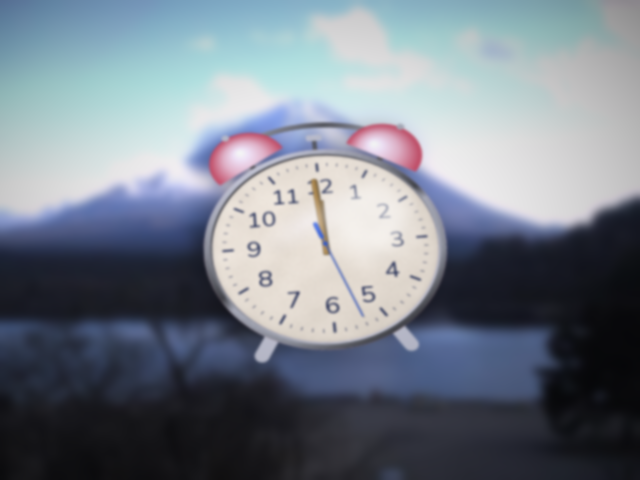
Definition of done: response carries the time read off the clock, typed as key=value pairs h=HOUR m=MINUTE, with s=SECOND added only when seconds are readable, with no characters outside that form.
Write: h=11 m=59 s=27
